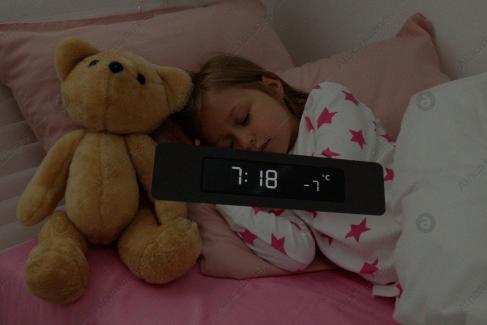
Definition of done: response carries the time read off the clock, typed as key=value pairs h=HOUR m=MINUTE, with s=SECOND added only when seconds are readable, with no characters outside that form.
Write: h=7 m=18
